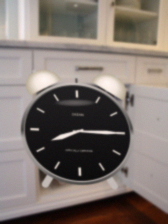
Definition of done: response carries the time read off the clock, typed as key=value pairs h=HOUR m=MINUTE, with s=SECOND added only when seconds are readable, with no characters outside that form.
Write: h=8 m=15
